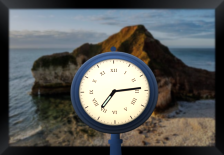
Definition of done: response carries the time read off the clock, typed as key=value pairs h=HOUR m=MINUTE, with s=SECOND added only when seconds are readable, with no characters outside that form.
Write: h=7 m=14
